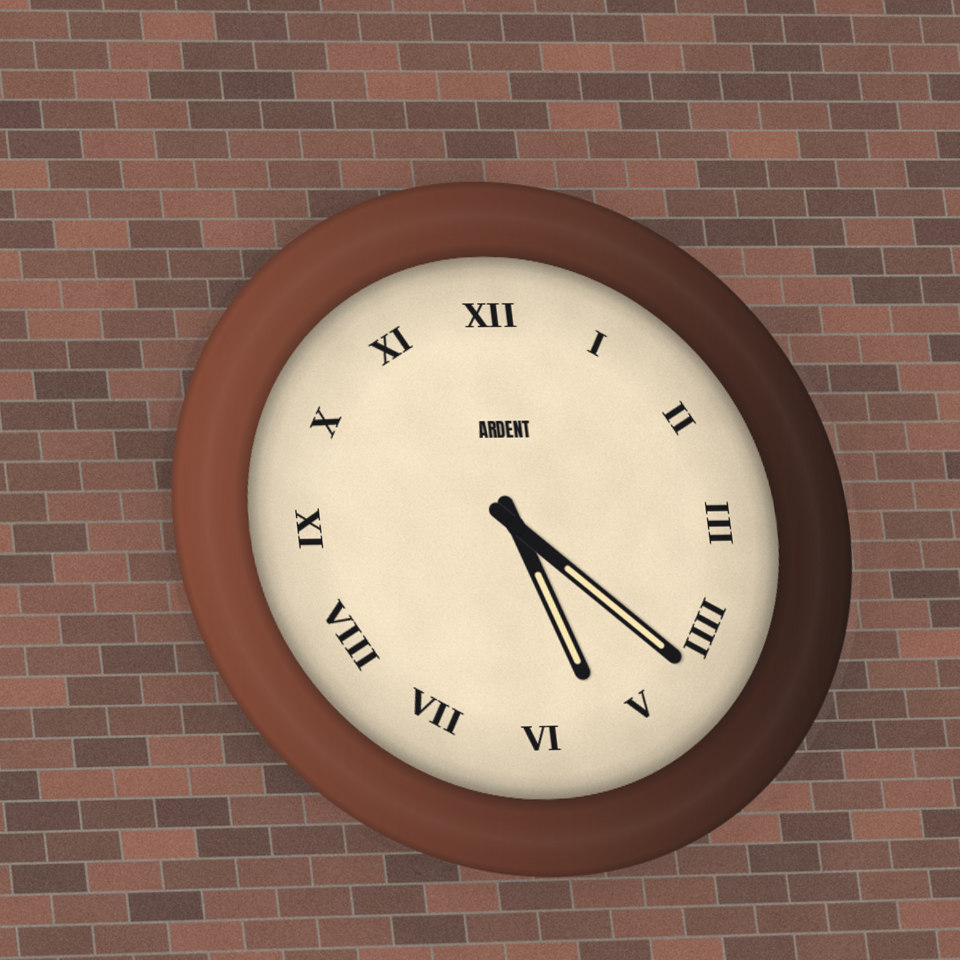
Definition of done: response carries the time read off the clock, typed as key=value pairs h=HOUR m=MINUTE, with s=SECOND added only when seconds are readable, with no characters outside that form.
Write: h=5 m=22
